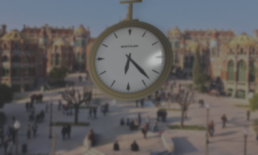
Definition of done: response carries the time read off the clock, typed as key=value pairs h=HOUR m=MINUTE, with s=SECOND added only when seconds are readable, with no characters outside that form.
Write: h=6 m=23
